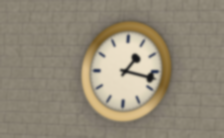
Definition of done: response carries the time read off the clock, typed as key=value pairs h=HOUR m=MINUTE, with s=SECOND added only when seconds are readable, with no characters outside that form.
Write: h=1 m=17
